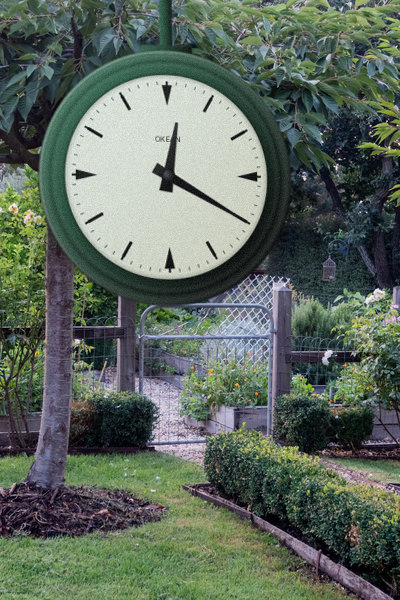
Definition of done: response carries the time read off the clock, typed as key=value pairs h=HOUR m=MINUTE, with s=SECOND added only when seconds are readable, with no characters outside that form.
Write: h=12 m=20
